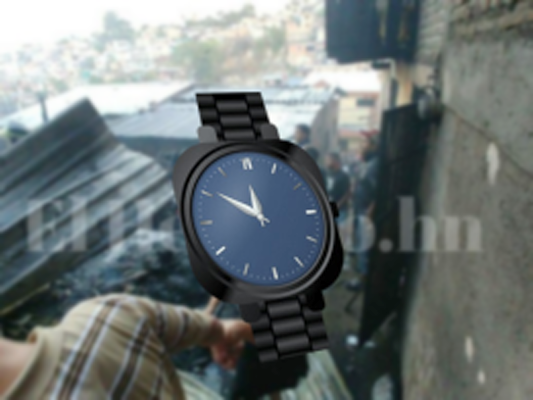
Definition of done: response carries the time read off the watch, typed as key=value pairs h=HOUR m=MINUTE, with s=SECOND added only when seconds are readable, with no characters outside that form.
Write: h=11 m=51
